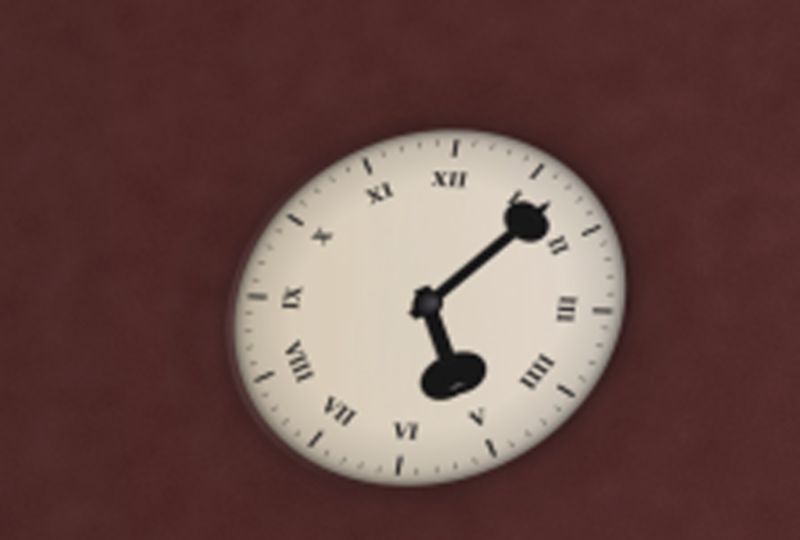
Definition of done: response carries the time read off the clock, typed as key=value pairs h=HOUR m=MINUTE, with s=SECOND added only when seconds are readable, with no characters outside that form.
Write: h=5 m=7
